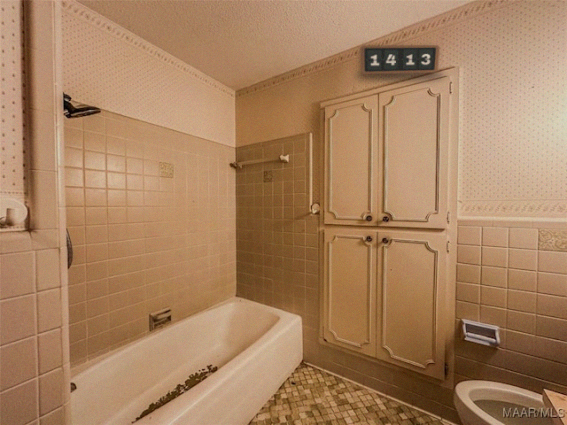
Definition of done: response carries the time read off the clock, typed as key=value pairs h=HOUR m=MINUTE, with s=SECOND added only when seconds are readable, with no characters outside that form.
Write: h=14 m=13
